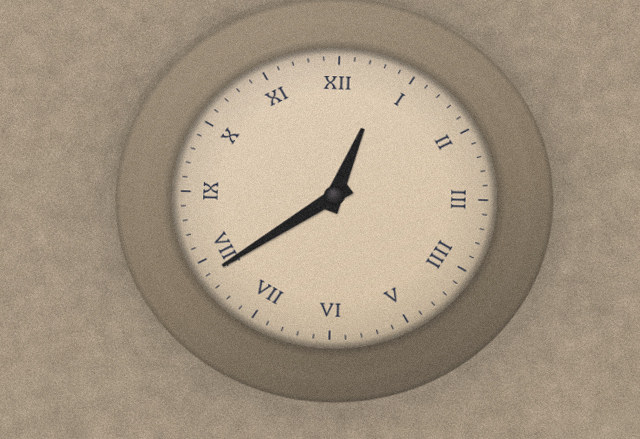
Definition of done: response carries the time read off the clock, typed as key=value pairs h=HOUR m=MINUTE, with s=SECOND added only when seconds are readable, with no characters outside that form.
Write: h=12 m=39
